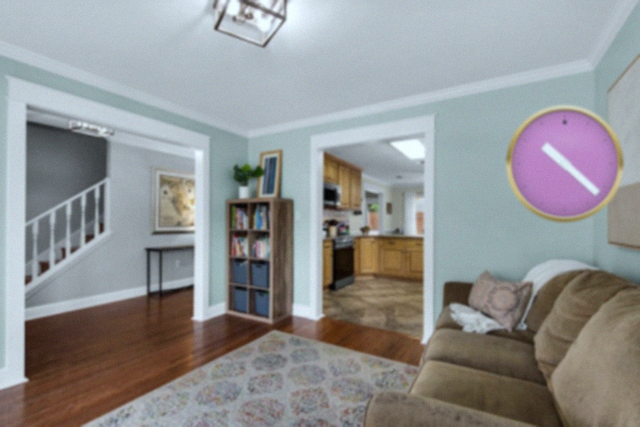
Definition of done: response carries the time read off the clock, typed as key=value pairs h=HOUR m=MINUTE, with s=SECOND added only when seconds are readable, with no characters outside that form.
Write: h=10 m=22
